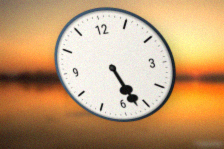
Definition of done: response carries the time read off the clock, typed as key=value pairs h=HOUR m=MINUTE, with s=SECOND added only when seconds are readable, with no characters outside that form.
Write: h=5 m=27
